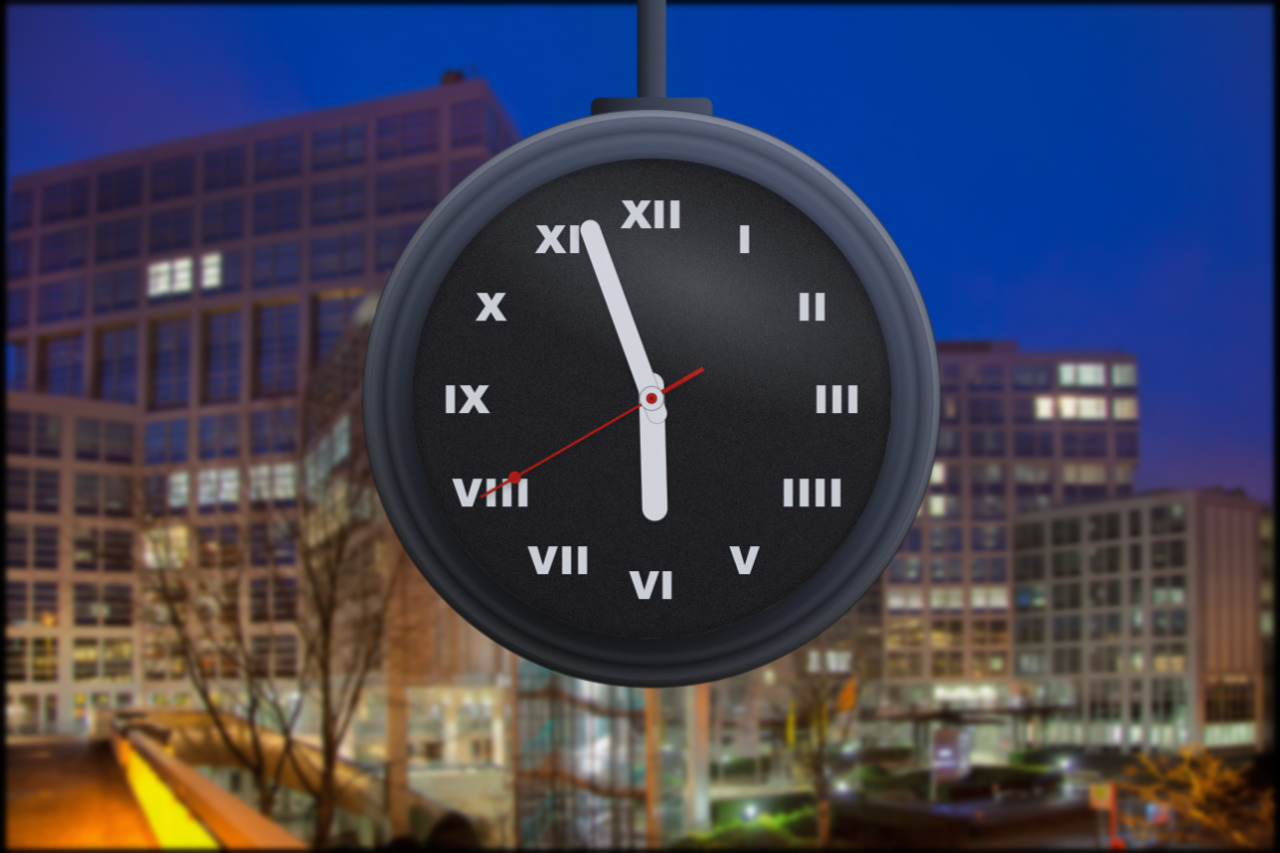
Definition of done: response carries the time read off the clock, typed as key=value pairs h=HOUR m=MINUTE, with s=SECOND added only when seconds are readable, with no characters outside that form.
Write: h=5 m=56 s=40
